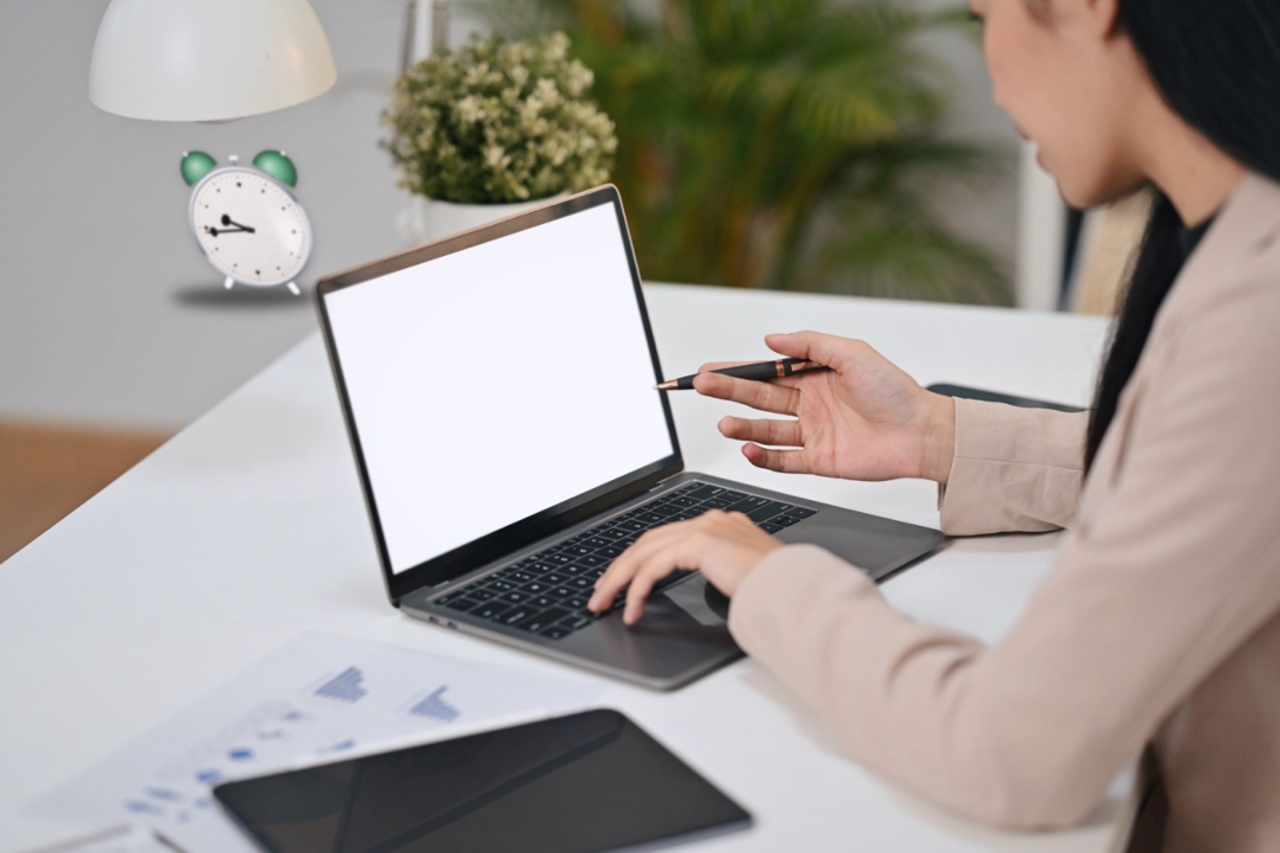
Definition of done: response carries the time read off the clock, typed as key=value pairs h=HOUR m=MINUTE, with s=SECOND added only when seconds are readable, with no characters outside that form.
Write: h=9 m=44
